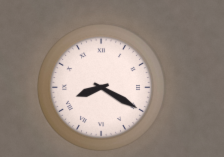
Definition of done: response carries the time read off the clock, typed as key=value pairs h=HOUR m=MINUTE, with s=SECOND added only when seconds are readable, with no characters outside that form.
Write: h=8 m=20
